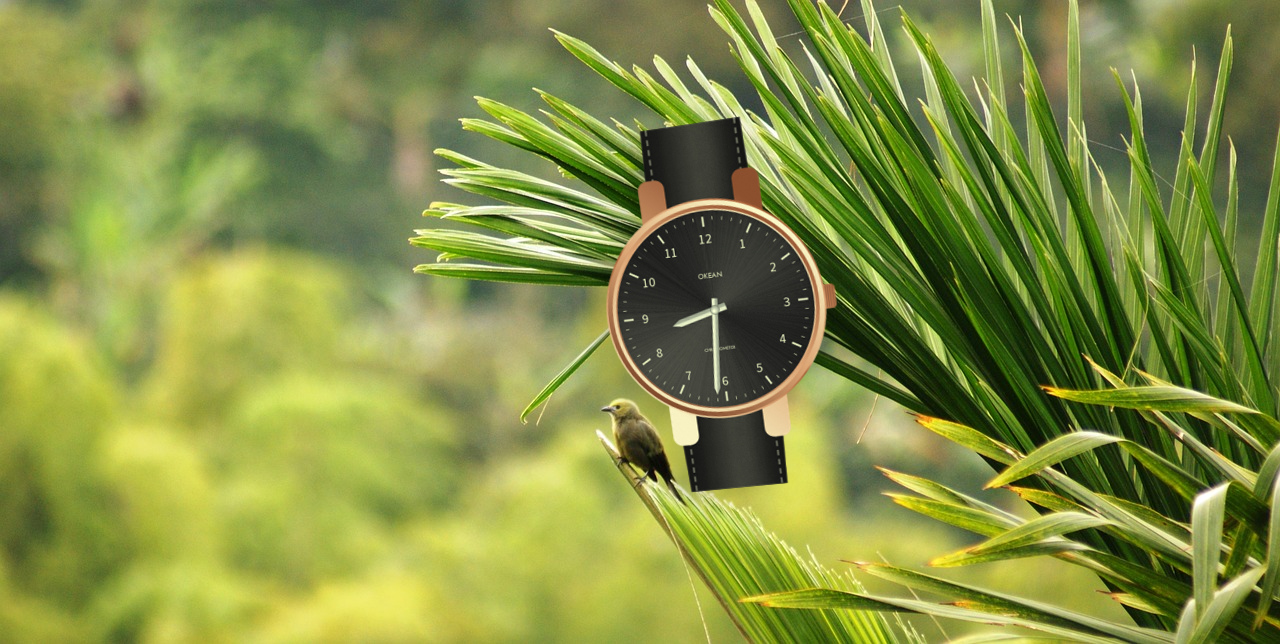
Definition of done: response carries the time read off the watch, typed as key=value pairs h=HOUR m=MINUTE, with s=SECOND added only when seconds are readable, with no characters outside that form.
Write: h=8 m=31
